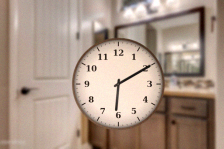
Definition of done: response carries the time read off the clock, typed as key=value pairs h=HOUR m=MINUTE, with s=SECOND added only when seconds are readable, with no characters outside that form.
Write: h=6 m=10
